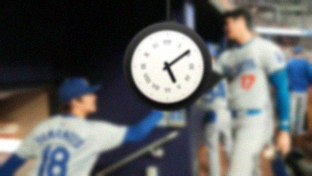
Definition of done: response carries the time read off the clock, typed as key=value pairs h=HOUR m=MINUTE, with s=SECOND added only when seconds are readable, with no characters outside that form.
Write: h=5 m=9
